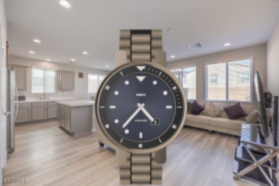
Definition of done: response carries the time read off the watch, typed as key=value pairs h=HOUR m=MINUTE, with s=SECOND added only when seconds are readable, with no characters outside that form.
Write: h=4 m=37
